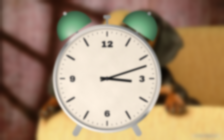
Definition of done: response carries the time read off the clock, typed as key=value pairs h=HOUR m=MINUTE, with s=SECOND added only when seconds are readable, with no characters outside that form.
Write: h=3 m=12
